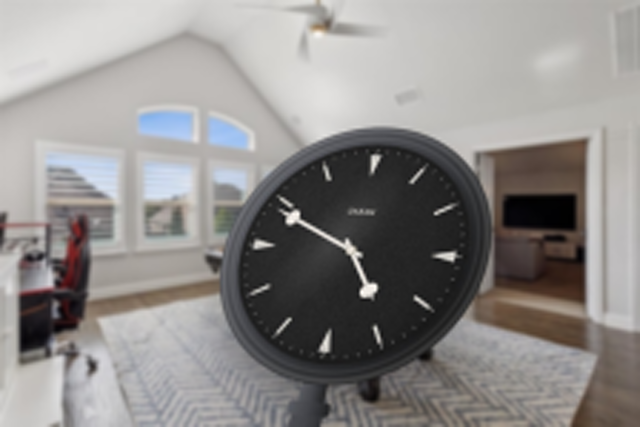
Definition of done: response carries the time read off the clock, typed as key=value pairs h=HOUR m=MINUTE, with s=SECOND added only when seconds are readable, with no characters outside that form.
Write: h=4 m=49
